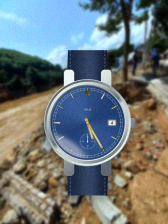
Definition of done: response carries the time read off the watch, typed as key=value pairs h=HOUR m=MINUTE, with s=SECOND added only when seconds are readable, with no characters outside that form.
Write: h=5 m=25
